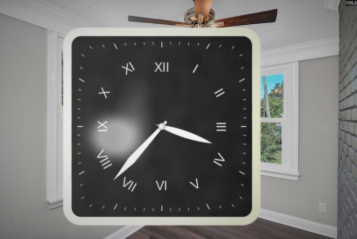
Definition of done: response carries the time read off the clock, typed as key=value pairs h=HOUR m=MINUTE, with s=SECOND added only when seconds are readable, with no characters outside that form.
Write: h=3 m=37
